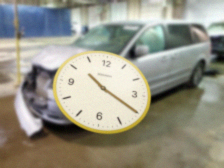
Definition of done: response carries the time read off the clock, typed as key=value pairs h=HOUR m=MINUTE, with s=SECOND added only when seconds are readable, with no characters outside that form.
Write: h=10 m=20
